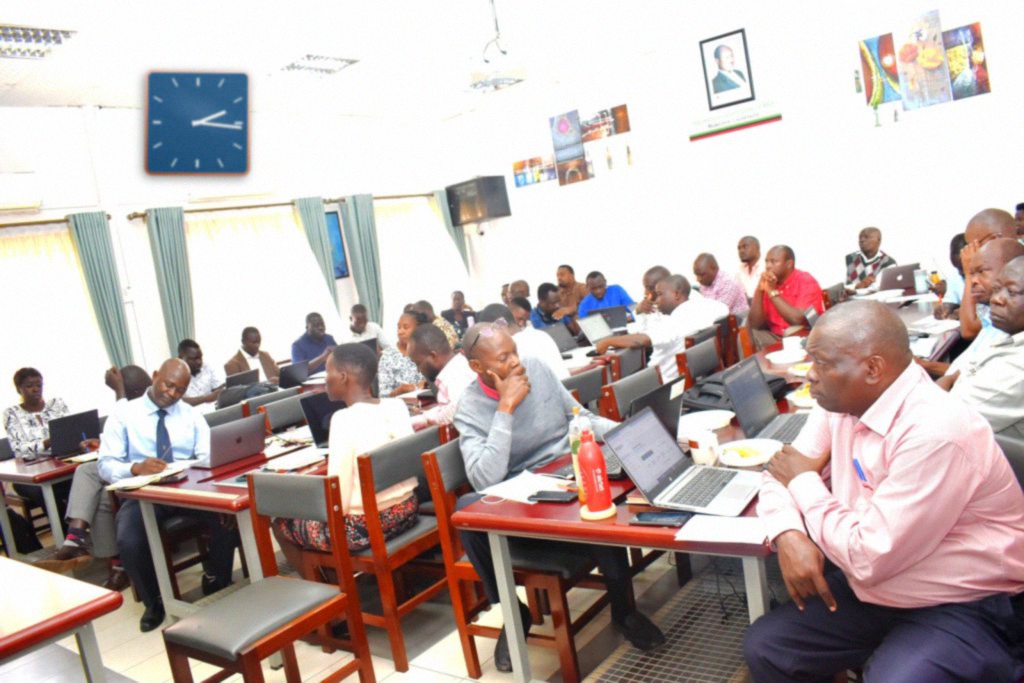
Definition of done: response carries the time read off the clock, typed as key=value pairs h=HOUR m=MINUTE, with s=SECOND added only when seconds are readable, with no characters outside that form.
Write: h=2 m=16
